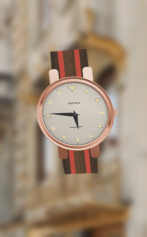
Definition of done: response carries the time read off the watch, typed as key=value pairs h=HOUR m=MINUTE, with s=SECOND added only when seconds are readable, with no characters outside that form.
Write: h=5 m=46
